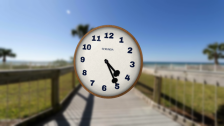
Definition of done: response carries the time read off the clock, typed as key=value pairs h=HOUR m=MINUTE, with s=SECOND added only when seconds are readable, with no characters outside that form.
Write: h=4 m=25
